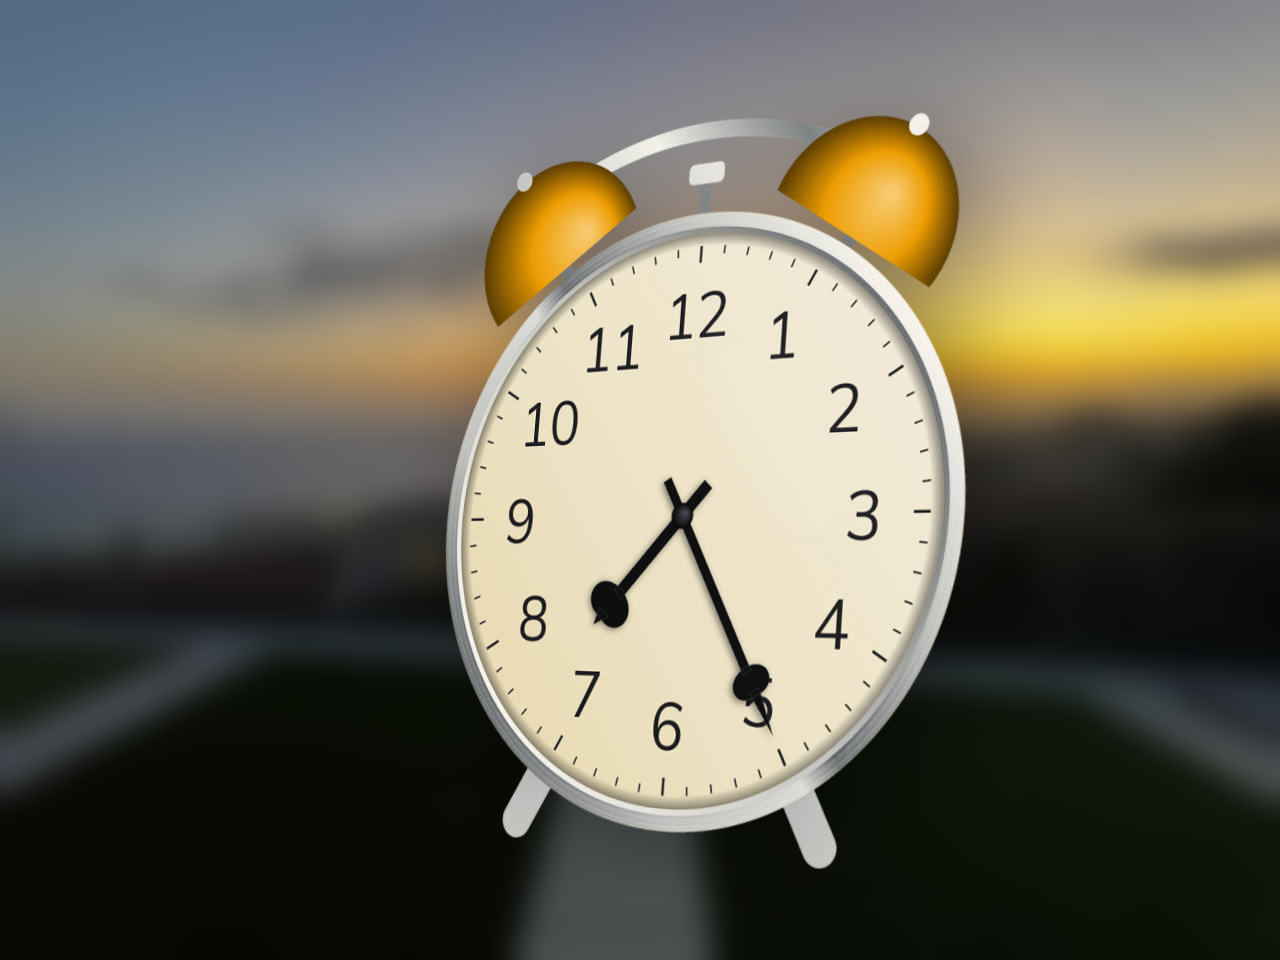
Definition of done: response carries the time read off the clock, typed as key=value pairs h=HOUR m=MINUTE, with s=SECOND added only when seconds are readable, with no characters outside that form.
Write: h=7 m=25
